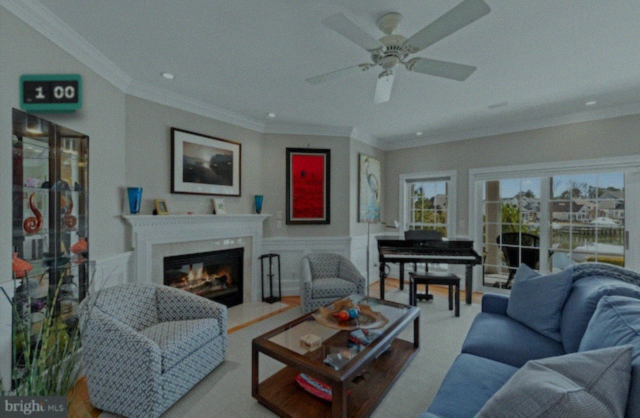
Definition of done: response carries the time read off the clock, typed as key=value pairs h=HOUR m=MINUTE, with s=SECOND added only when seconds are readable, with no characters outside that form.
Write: h=1 m=0
